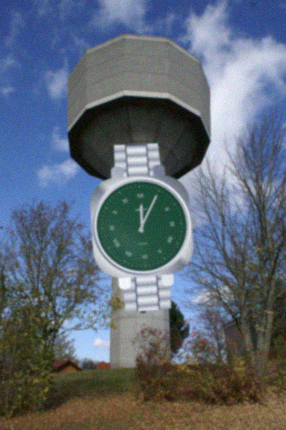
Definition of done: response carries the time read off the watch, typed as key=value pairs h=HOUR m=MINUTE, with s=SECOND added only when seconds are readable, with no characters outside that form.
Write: h=12 m=5
